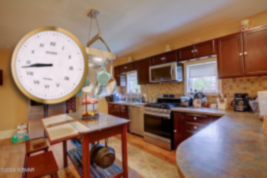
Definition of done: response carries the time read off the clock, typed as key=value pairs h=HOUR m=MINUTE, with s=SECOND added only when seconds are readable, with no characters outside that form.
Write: h=8 m=43
